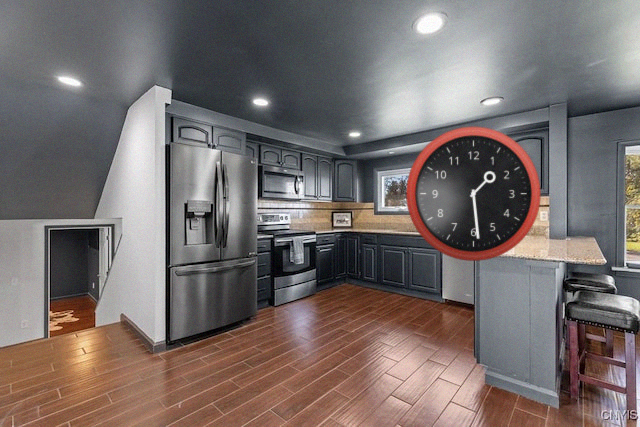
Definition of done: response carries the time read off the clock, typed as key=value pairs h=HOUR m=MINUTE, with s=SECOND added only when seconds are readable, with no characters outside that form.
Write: h=1 m=29
